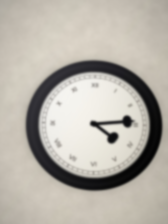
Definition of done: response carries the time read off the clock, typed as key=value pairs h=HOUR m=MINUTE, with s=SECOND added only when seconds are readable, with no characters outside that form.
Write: h=4 m=14
